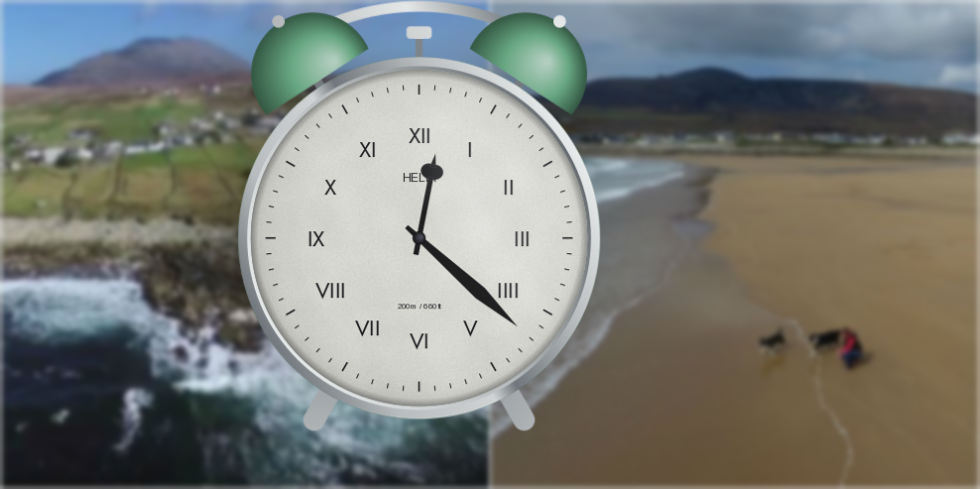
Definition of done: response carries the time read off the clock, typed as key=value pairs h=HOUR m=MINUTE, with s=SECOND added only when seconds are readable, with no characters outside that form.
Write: h=12 m=22
